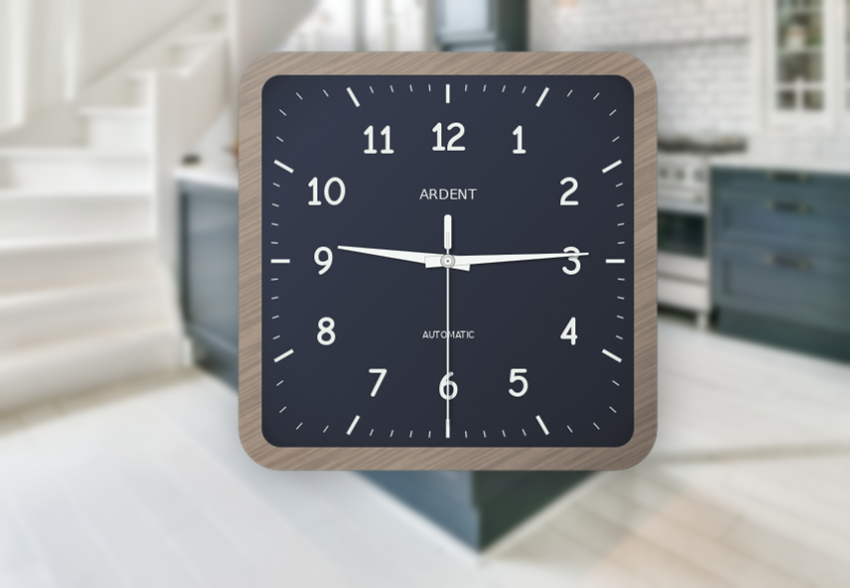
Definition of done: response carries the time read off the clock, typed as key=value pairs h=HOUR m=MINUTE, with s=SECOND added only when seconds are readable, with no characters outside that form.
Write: h=9 m=14 s=30
